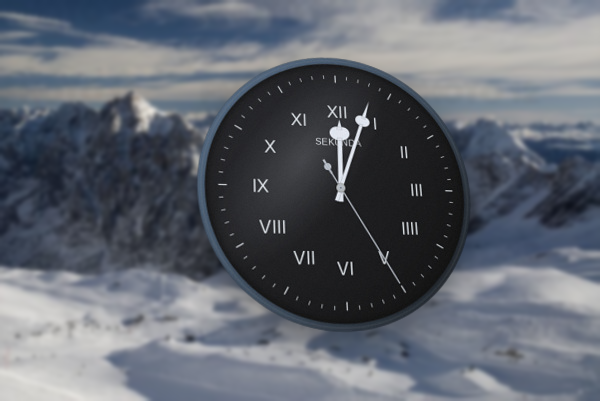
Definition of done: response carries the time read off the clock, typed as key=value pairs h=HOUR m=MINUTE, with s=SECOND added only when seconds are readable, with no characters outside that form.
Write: h=12 m=3 s=25
